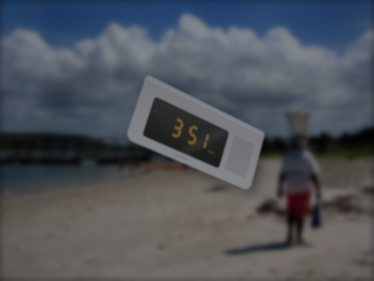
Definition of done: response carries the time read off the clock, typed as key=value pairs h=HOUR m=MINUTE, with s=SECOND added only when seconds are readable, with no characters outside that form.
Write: h=3 m=51
